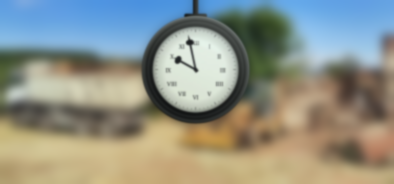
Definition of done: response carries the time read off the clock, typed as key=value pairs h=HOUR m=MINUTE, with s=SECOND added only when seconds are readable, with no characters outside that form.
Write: h=9 m=58
